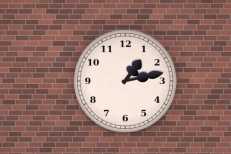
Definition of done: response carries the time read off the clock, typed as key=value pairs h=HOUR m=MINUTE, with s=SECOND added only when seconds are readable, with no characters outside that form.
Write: h=1 m=13
